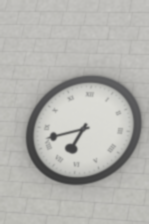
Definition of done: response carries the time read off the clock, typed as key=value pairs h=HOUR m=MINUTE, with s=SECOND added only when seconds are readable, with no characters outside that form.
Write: h=6 m=42
